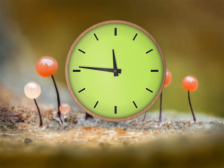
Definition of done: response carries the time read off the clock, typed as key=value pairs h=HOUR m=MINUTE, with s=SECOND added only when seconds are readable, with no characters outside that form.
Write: h=11 m=46
